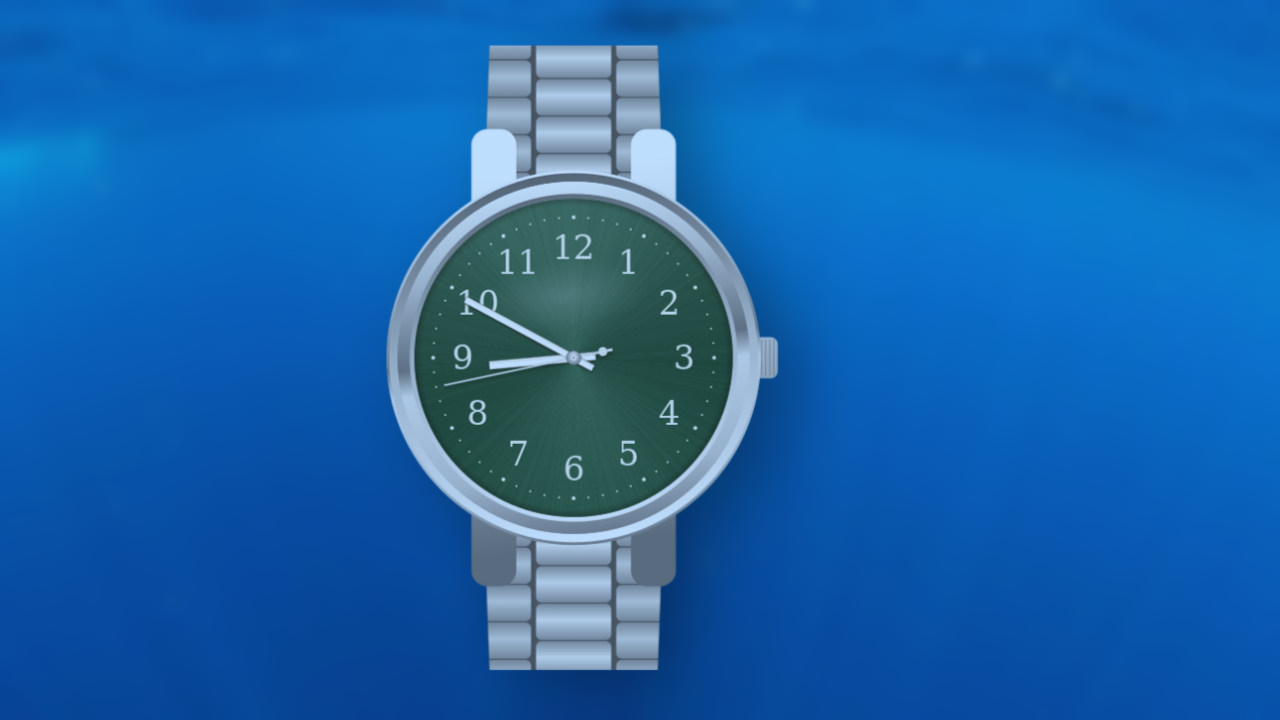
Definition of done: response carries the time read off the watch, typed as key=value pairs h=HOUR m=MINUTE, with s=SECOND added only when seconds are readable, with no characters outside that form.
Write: h=8 m=49 s=43
